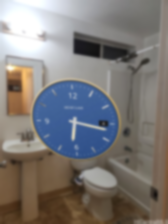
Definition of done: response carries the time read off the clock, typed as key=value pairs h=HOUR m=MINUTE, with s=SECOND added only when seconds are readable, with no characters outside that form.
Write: h=6 m=17
